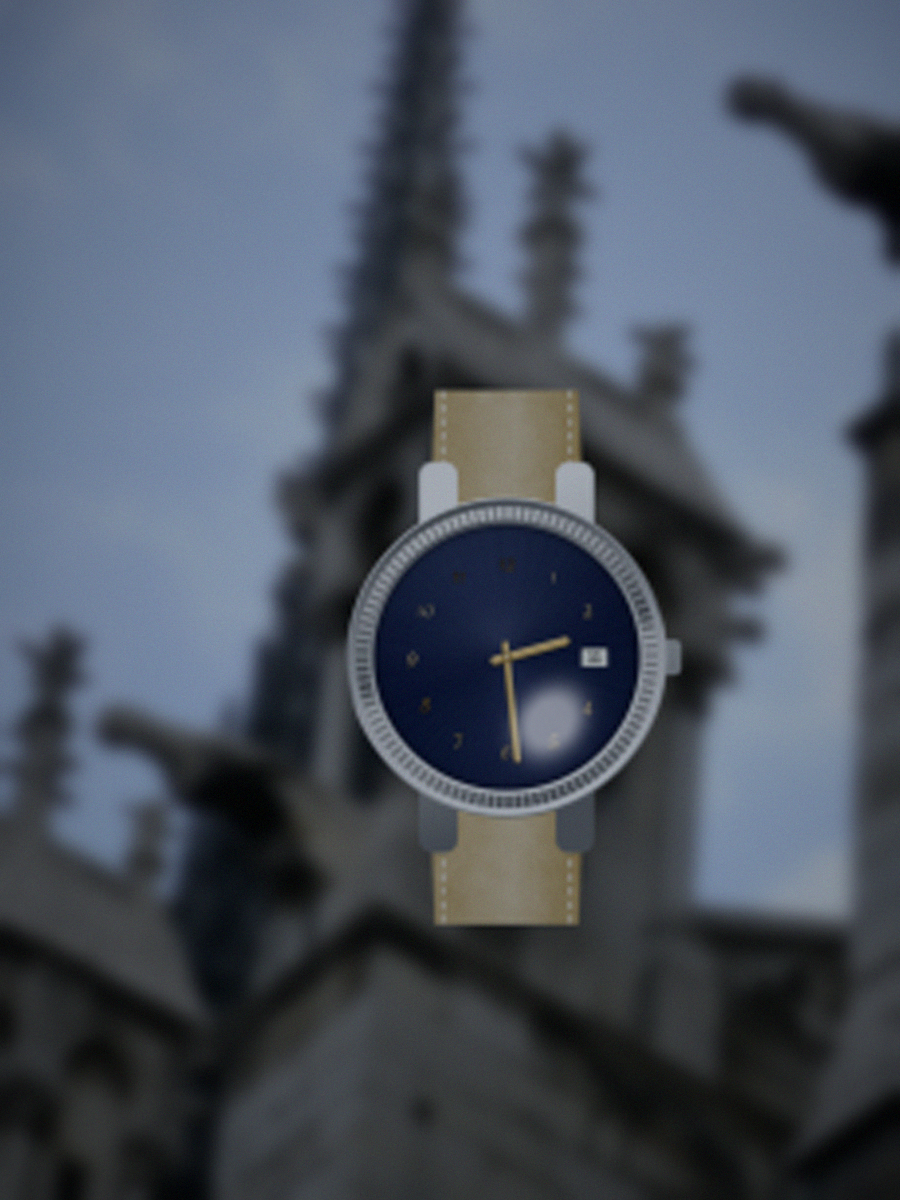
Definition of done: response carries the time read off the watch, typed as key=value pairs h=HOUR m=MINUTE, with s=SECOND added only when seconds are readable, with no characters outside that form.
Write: h=2 m=29
